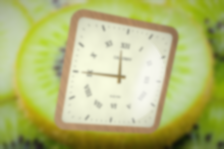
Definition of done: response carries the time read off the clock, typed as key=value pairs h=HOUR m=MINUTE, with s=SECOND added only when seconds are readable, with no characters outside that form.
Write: h=11 m=45
